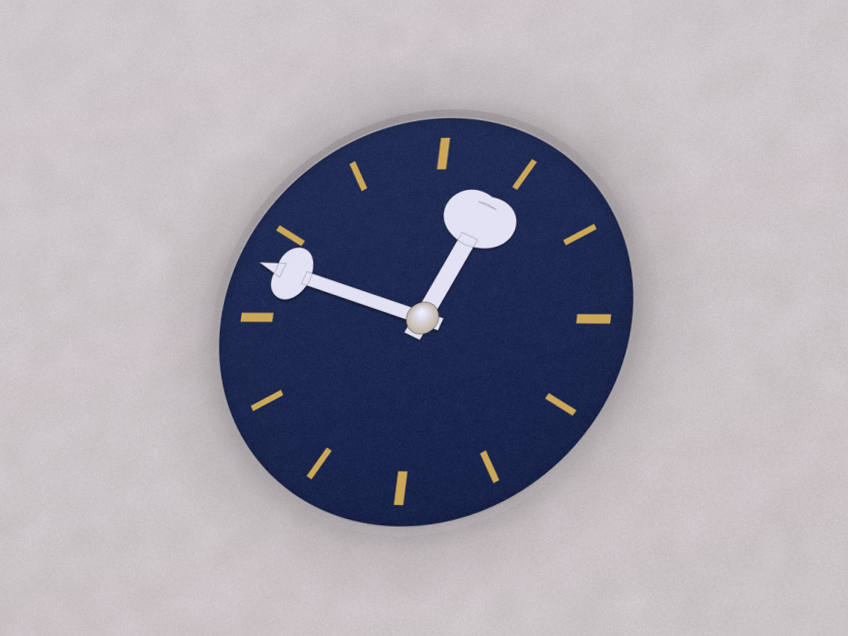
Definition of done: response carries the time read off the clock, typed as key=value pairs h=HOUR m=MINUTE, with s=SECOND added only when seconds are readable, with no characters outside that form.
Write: h=12 m=48
